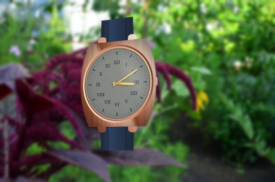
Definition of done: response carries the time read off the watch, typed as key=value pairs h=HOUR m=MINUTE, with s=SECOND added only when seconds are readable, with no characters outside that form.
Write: h=3 m=10
